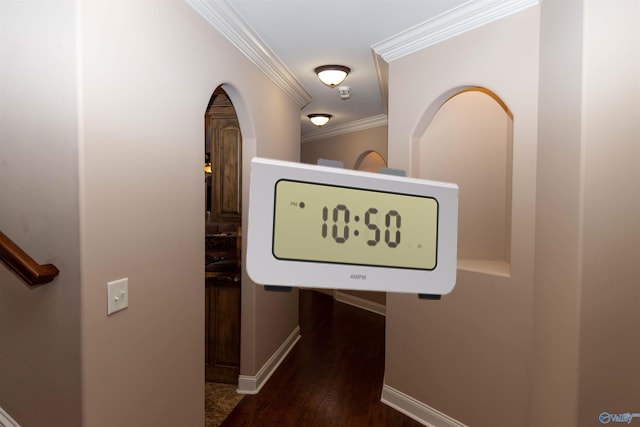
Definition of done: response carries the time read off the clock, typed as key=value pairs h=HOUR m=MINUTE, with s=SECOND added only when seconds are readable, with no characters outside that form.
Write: h=10 m=50
